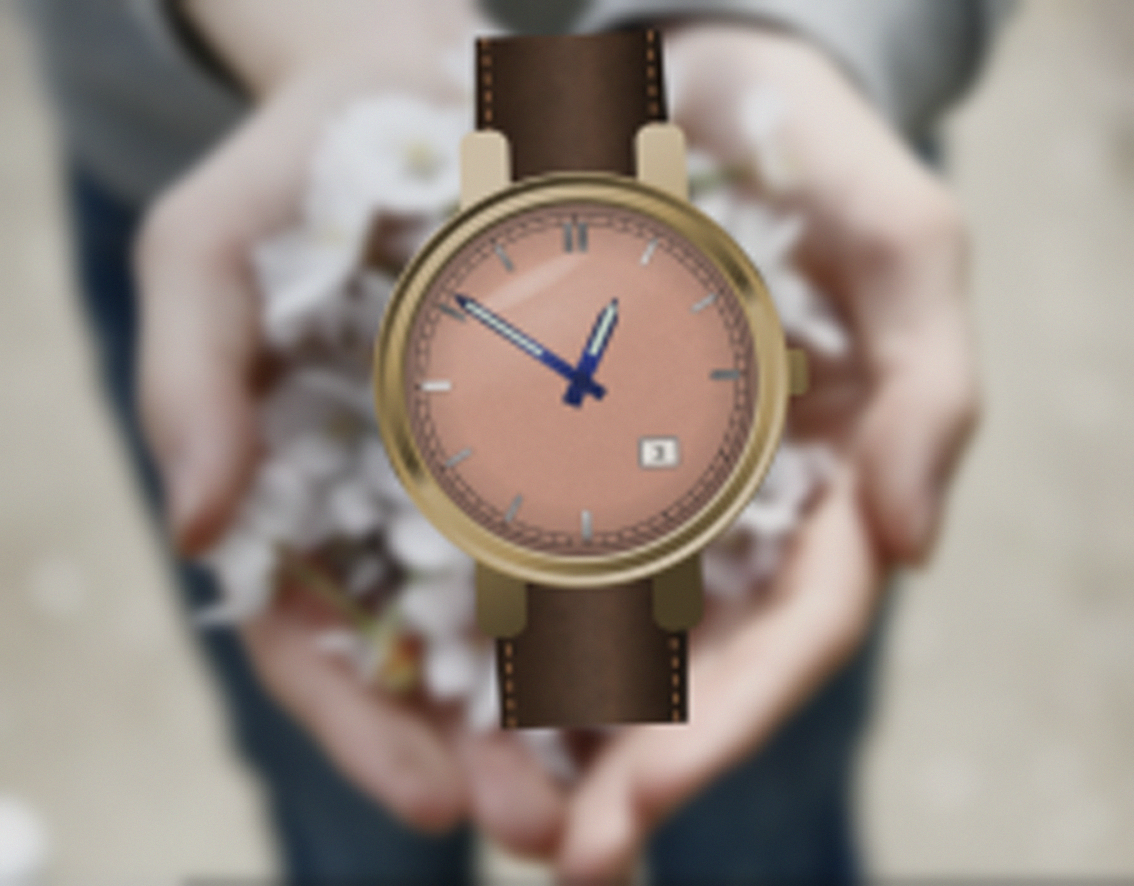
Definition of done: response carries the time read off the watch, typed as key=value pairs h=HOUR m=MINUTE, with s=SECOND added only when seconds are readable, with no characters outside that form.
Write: h=12 m=51
